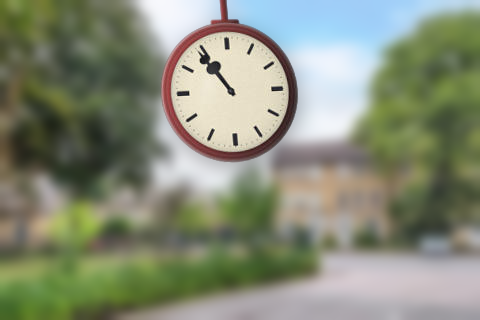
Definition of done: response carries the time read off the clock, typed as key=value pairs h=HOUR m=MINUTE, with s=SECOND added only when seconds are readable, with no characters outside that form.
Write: h=10 m=54
